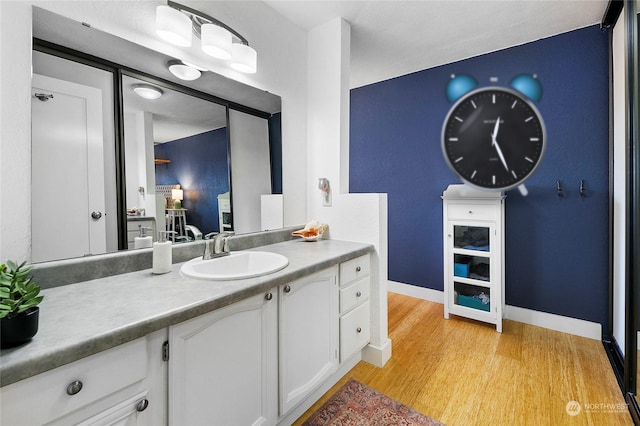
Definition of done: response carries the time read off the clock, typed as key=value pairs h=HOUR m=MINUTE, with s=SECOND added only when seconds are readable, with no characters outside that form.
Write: h=12 m=26
